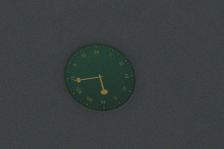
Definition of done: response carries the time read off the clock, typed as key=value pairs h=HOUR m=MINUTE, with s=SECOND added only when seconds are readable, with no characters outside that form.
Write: h=5 m=44
